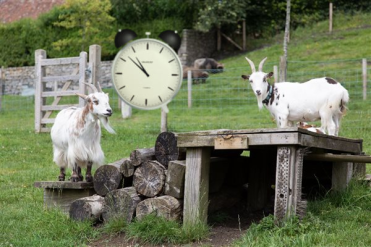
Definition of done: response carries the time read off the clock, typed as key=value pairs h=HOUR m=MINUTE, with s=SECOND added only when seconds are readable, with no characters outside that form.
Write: h=10 m=52
